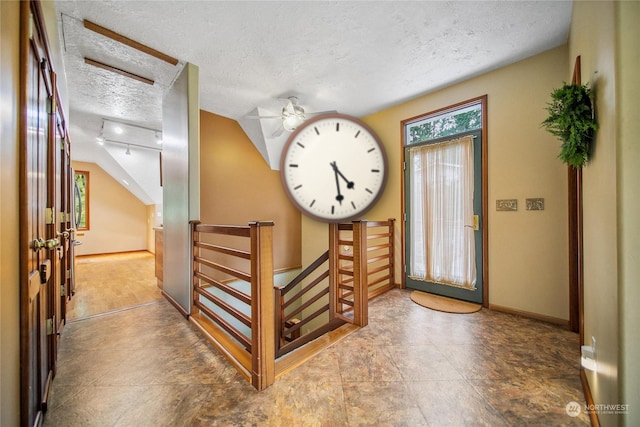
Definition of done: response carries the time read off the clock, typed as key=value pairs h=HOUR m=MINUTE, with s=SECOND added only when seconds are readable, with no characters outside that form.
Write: h=4 m=28
